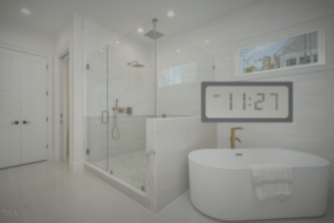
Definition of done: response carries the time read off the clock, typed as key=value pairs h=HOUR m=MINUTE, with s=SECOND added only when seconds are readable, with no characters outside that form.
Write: h=11 m=27
